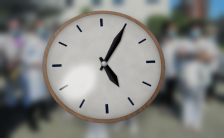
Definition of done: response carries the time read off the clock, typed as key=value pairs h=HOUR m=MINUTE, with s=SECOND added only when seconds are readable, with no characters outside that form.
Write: h=5 m=5
